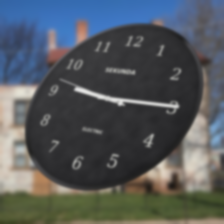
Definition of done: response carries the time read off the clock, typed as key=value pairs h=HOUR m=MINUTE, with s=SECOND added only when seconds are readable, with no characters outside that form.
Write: h=9 m=14 s=47
